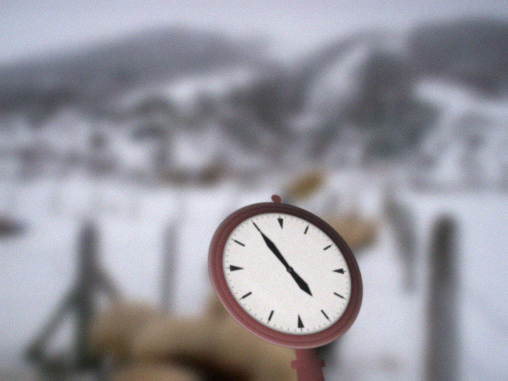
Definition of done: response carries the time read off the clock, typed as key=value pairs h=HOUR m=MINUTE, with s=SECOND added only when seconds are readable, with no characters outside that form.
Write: h=4 m=55
